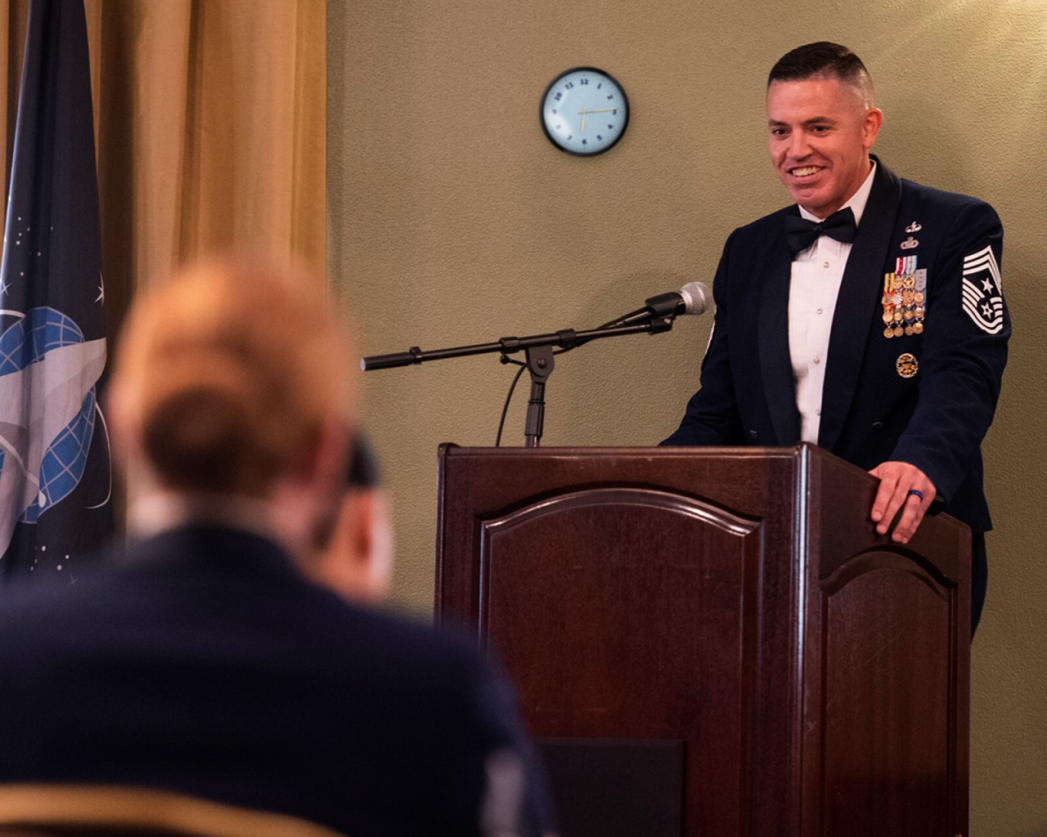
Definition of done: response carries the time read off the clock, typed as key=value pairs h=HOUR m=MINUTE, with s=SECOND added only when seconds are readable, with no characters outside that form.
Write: h=6 m=14
